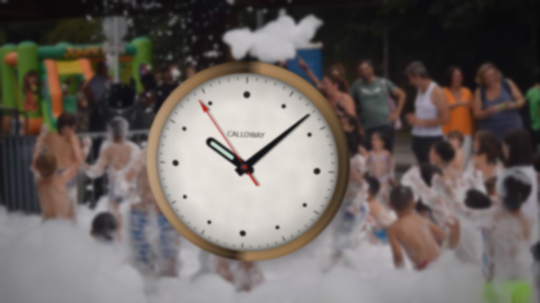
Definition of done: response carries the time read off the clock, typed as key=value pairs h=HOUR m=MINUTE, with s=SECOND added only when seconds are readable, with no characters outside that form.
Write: h=10 m=7 s=54
